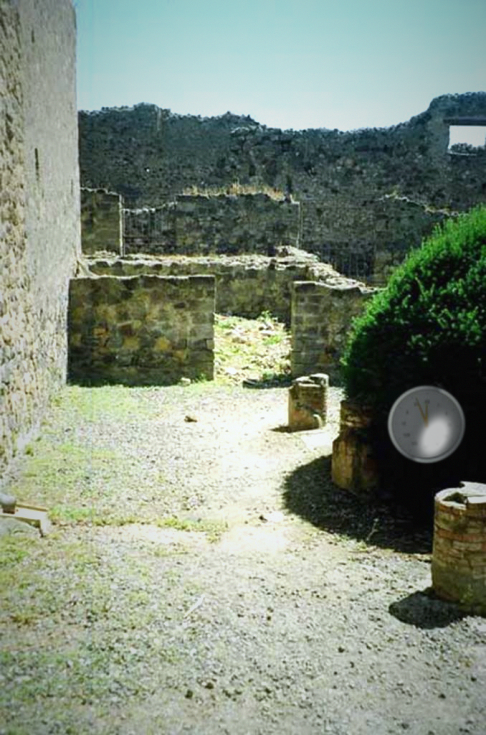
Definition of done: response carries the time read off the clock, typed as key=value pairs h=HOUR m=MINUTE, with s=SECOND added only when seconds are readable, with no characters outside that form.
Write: h=11 m=56
